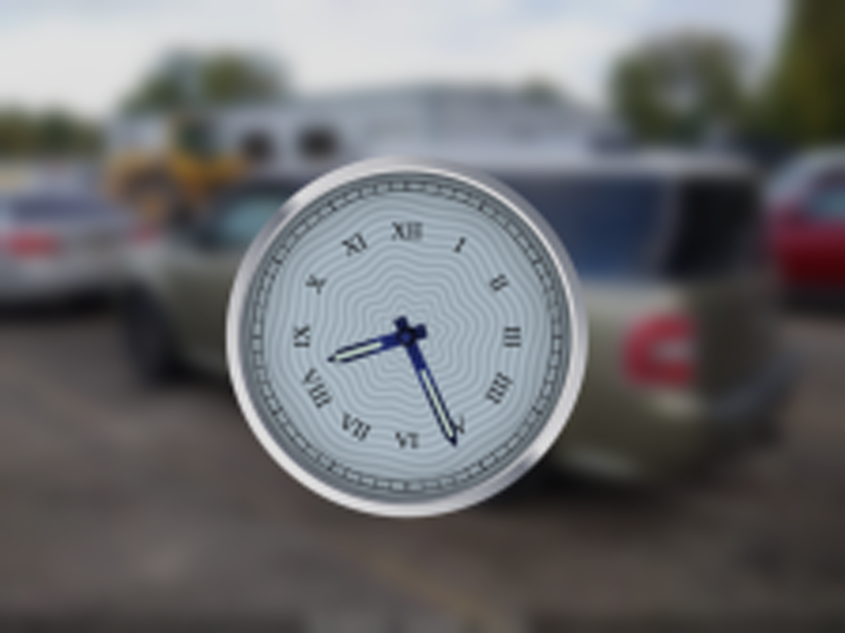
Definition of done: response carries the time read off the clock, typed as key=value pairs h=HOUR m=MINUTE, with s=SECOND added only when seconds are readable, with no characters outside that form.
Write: h=8 m=26
